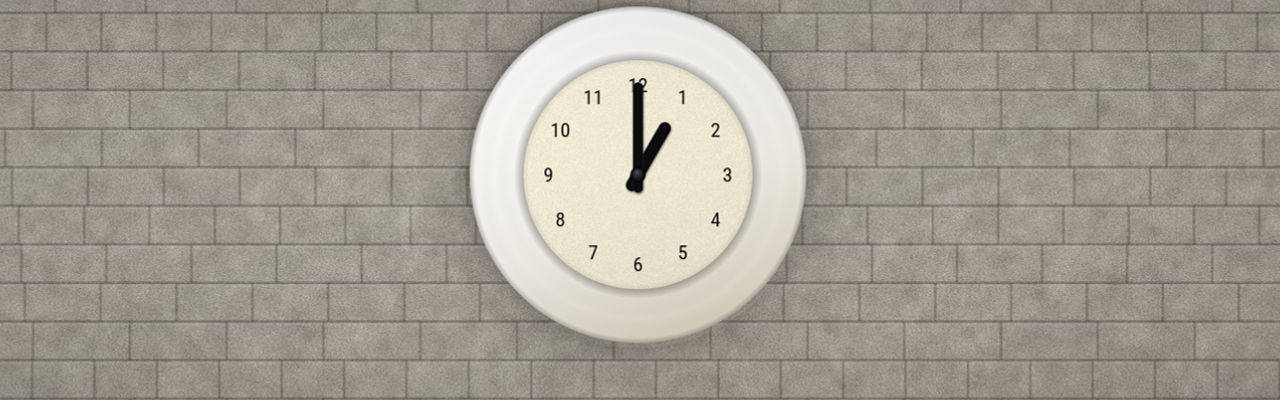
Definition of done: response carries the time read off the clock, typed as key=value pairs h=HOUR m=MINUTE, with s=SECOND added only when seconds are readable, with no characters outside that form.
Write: h=1 m=0
